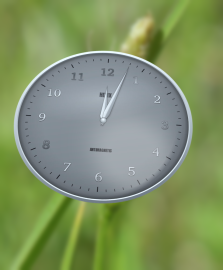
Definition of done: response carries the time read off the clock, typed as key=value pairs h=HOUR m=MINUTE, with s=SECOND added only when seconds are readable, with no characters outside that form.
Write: h=12 m=3
